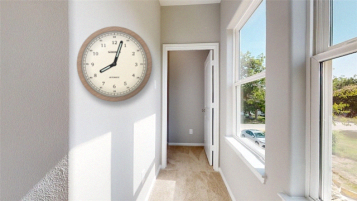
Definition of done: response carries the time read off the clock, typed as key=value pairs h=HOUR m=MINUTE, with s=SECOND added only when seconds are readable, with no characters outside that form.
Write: h=8 m=3
